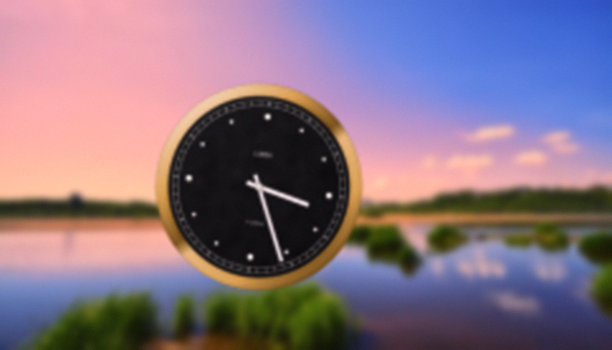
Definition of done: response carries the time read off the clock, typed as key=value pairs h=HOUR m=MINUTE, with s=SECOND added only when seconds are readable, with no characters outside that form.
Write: h=3 m=26
